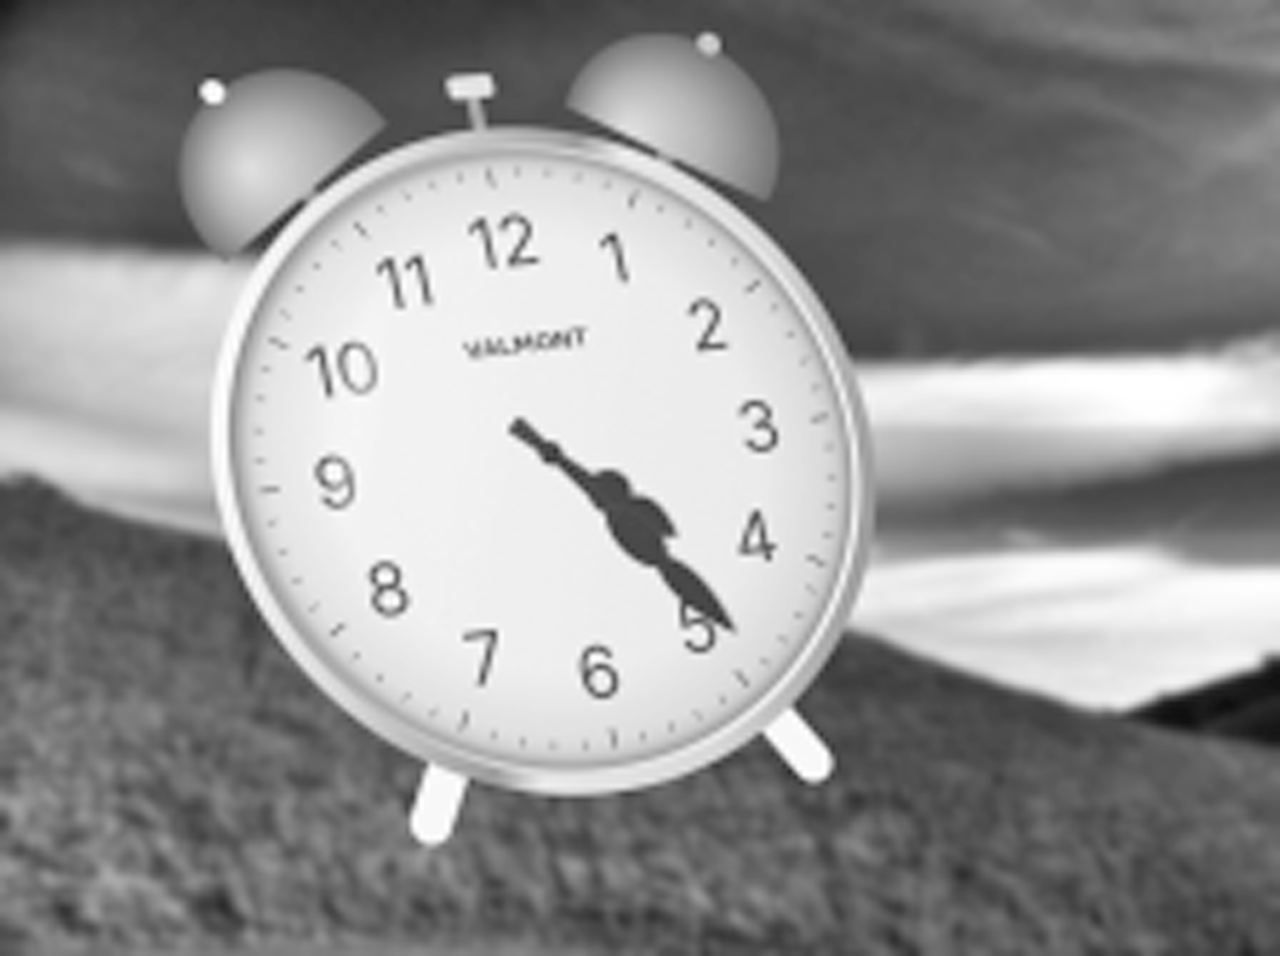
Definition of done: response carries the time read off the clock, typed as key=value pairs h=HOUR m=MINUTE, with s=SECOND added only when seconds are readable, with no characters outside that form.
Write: h=4 m=24
